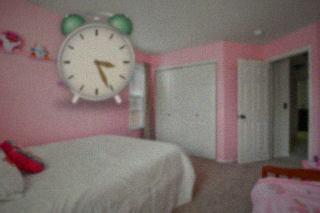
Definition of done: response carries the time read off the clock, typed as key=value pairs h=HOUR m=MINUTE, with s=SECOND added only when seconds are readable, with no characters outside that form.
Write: h=3 m=26
